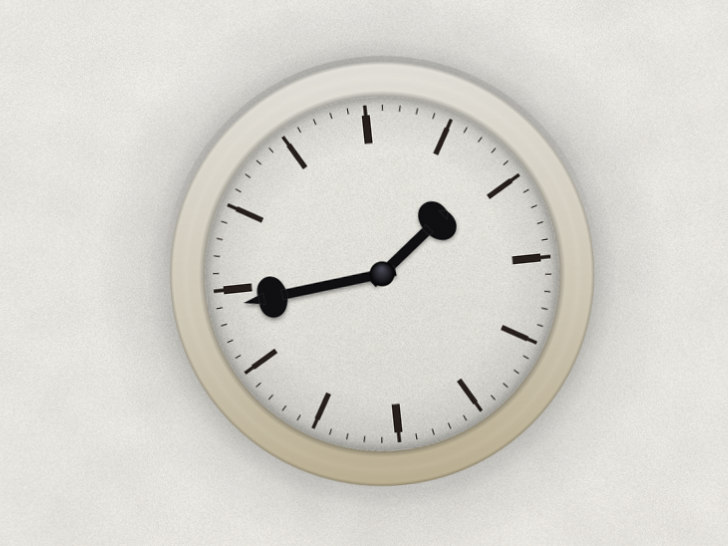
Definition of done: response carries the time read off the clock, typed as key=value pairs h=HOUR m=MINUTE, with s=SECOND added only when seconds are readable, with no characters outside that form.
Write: h=1 m=44
